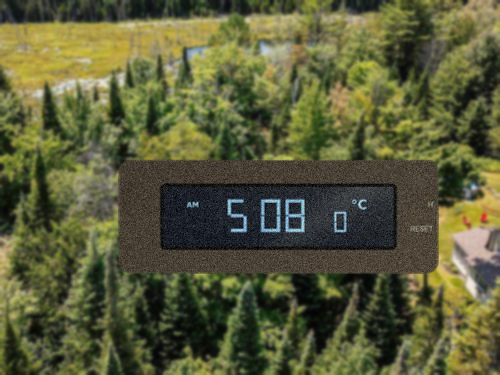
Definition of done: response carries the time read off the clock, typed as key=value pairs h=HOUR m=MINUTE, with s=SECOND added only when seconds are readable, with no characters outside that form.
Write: h=5 m=8
